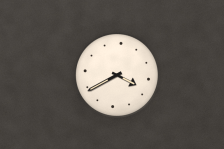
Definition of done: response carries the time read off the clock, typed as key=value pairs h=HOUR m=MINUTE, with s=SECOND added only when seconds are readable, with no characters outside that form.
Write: h=3 m=39
